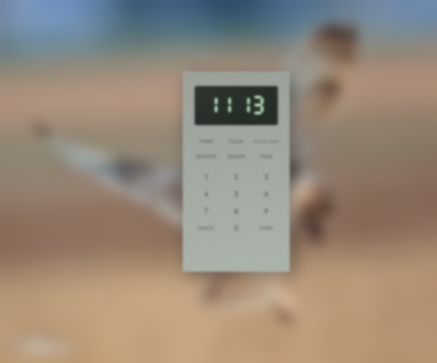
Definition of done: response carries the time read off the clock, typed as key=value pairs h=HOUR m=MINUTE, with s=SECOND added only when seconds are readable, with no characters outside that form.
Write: h=11 m=13
